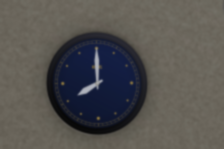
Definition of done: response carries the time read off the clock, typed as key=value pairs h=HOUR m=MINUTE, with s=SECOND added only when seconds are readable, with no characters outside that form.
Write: h=8 m=0
